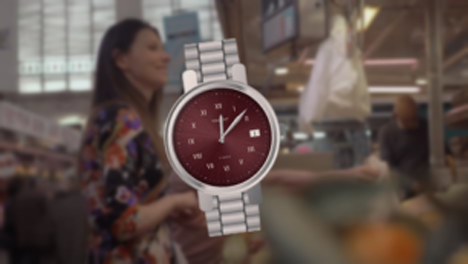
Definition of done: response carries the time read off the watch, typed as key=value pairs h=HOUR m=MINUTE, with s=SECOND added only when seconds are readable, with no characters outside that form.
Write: h=12 m=8
